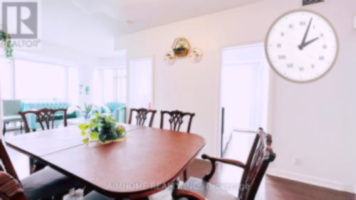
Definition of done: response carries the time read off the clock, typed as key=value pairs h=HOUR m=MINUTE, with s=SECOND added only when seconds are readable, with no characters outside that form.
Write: h=2 m=3
